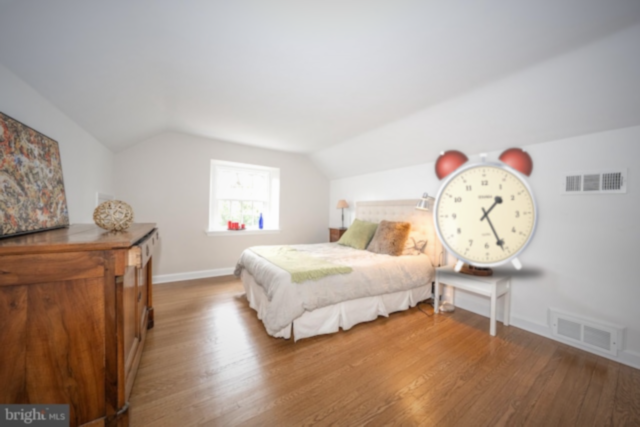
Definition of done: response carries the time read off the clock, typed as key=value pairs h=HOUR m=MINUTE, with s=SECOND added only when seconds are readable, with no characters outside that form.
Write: h=1 m=26
